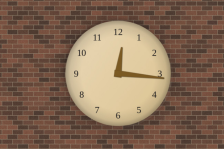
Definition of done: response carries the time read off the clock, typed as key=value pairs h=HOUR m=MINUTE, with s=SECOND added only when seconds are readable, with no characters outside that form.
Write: h=12 m=16
